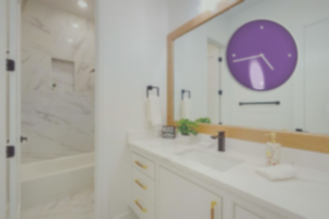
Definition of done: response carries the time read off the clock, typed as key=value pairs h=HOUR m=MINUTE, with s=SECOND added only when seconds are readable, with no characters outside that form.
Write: h=4 m=43
